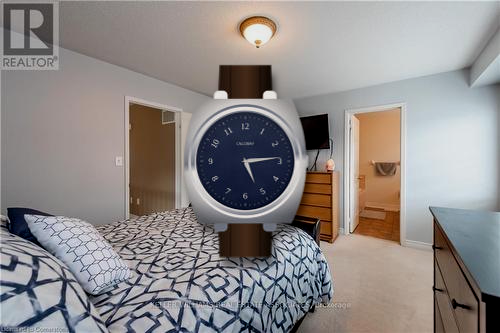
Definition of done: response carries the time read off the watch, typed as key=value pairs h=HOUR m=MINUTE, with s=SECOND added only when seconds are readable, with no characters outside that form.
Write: h=5 m=14
